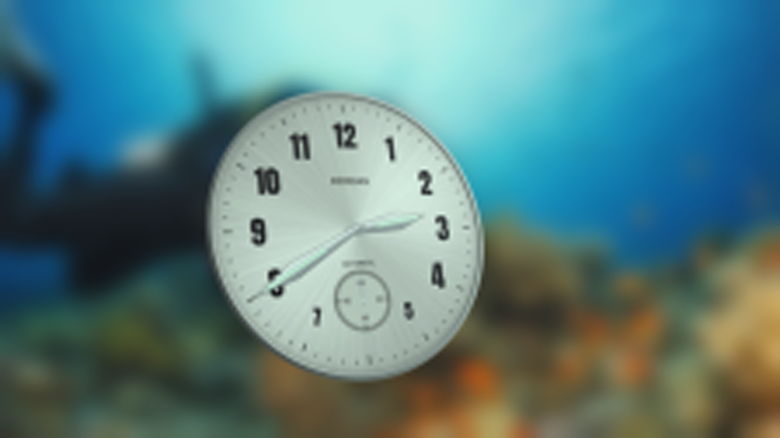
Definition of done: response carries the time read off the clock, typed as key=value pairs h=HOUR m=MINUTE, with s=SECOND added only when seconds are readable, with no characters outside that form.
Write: h=2 m=40
